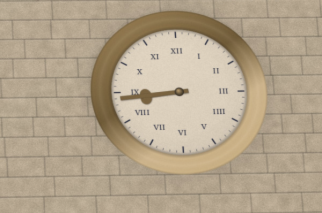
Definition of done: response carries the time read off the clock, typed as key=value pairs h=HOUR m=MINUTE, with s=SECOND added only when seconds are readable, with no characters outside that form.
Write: h=8 m=44
